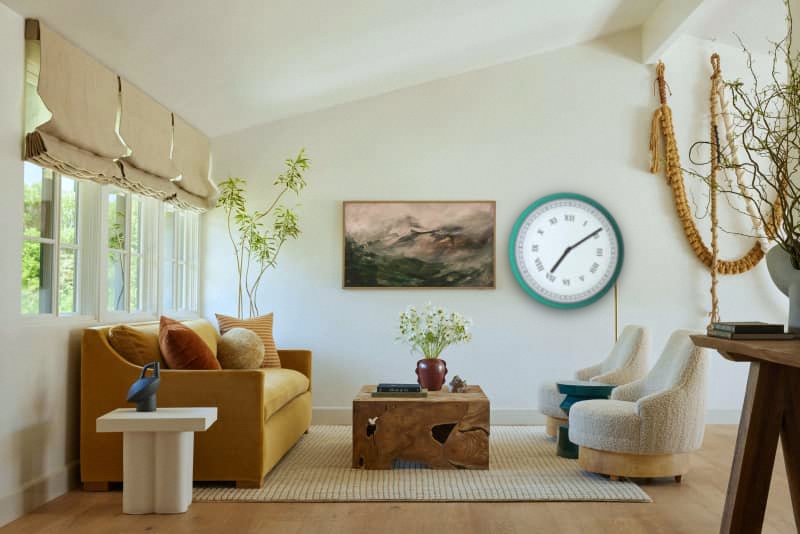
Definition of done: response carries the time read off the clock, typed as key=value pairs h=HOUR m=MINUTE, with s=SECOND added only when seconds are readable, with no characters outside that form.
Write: h=7 m=9
